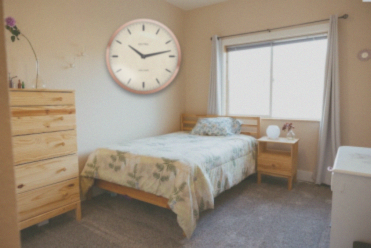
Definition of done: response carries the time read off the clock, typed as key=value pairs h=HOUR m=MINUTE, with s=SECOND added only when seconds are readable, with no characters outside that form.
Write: h=10 m=13
